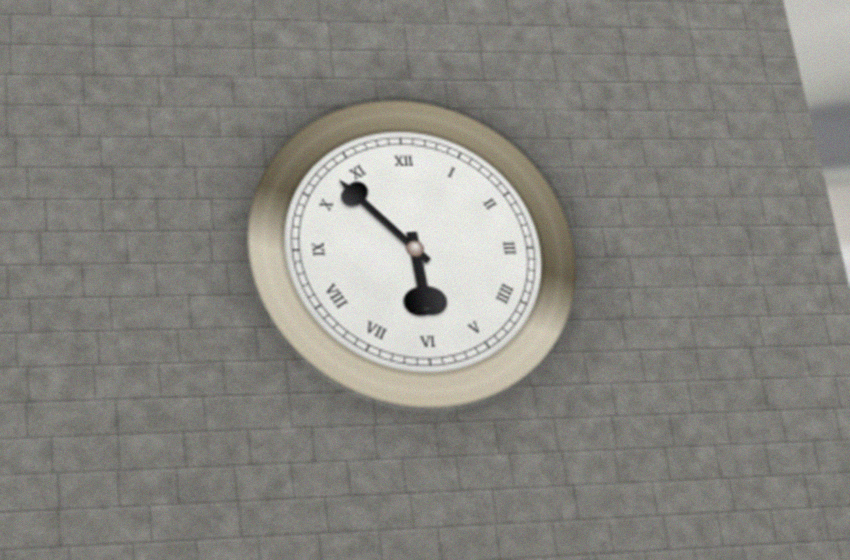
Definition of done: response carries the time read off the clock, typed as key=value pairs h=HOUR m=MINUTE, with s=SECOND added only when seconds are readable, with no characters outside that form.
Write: h=5 m=53
